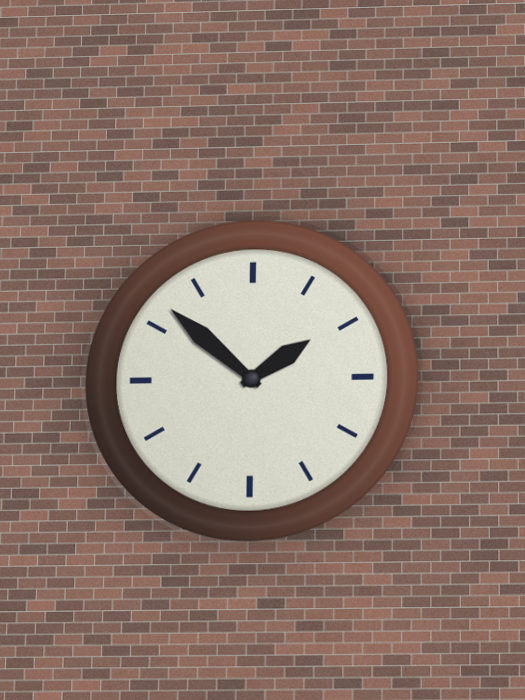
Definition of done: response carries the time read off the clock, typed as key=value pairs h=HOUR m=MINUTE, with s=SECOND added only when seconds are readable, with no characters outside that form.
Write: h=1 m=52
